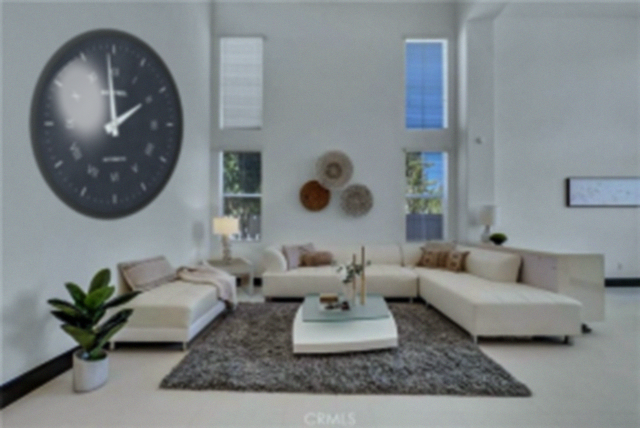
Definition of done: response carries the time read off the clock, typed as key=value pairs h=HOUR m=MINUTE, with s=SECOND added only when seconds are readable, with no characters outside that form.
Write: h=1 m=59
